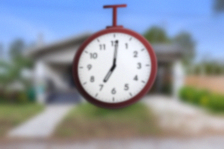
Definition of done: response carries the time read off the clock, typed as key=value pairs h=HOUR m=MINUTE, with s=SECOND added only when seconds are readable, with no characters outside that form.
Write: h=7 m=1
